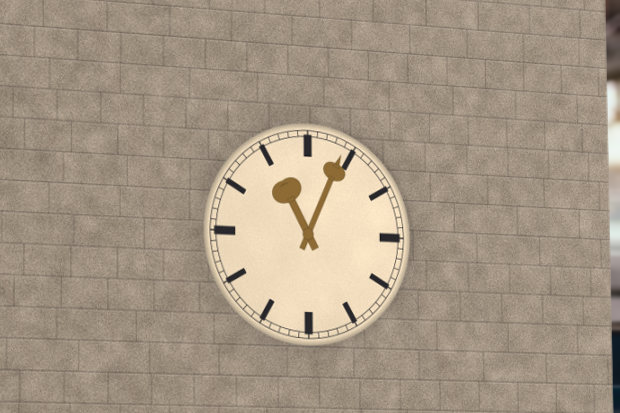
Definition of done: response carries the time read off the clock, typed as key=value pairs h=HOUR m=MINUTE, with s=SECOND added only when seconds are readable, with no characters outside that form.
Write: h=11 m=4
